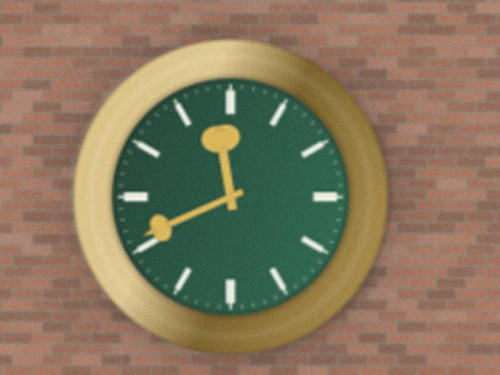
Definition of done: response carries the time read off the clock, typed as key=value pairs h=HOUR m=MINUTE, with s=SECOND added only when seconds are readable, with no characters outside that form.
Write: h=11 m=41
